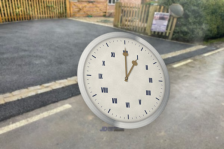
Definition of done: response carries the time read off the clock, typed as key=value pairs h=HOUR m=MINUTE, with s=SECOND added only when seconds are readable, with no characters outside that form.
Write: h=1 m=0
